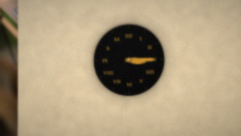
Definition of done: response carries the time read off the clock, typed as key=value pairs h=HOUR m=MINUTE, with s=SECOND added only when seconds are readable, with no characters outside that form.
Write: h=3 m=15
